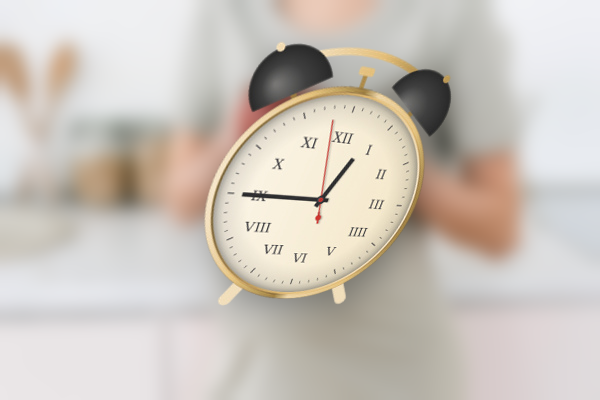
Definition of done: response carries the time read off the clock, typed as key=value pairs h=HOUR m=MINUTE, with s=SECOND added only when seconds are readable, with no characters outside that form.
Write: h=12 m=44 s=58
